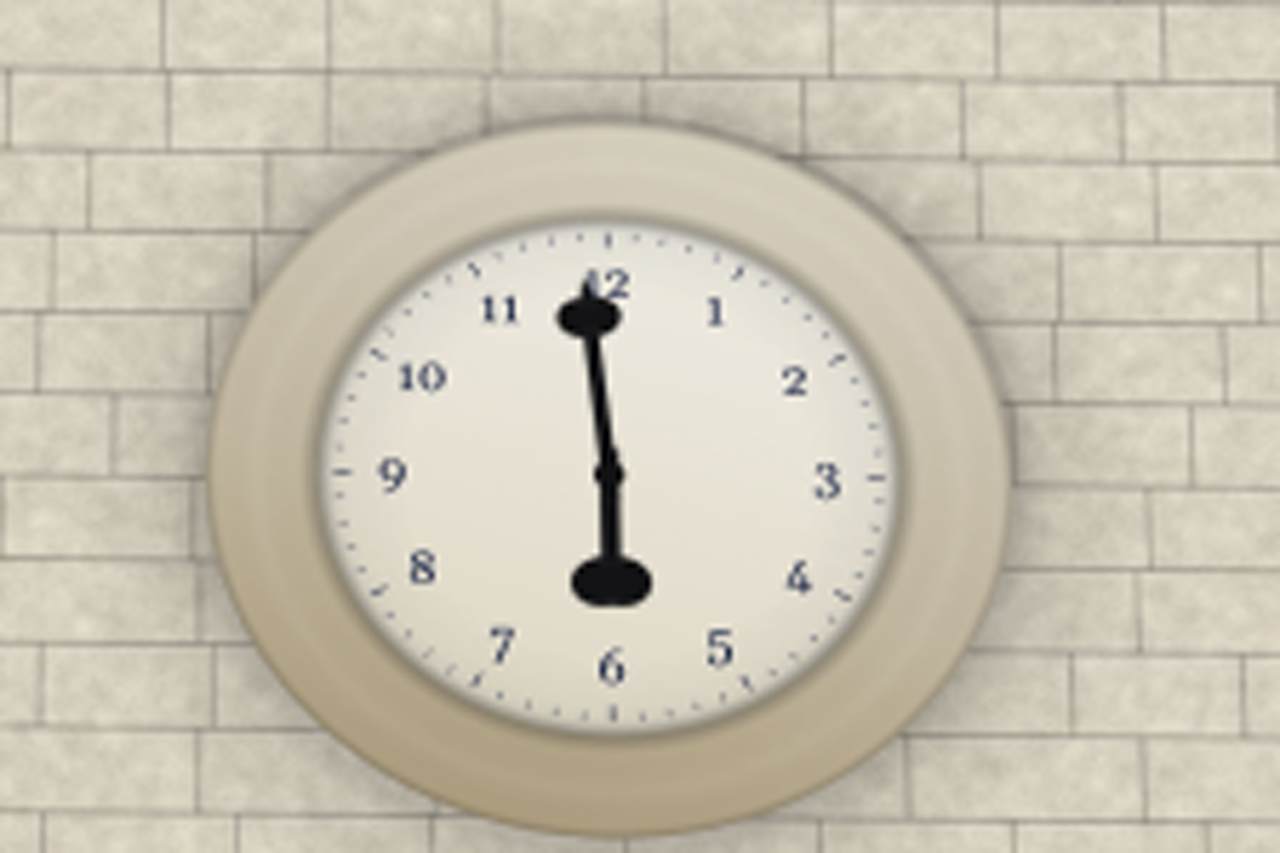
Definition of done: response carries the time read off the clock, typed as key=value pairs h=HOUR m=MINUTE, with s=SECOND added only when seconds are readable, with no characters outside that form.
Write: h=5 m=59
